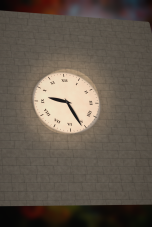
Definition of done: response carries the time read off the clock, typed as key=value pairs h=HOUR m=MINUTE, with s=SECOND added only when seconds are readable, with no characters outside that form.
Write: h=9 m=26
